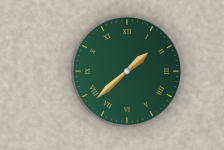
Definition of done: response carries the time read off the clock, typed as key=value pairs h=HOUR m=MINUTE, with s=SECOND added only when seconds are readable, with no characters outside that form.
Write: h=1 m=38
